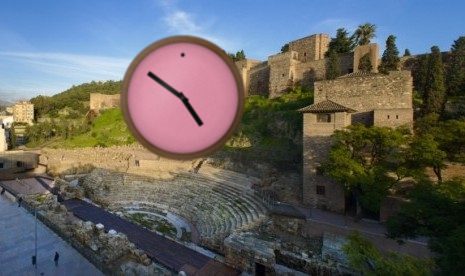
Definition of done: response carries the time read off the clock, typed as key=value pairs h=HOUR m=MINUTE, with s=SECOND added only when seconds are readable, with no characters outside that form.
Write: h=4 m=51
